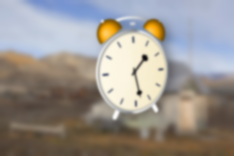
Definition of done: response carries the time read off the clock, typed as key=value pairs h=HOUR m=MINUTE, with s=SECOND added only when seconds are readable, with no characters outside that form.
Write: h=1 m=28
